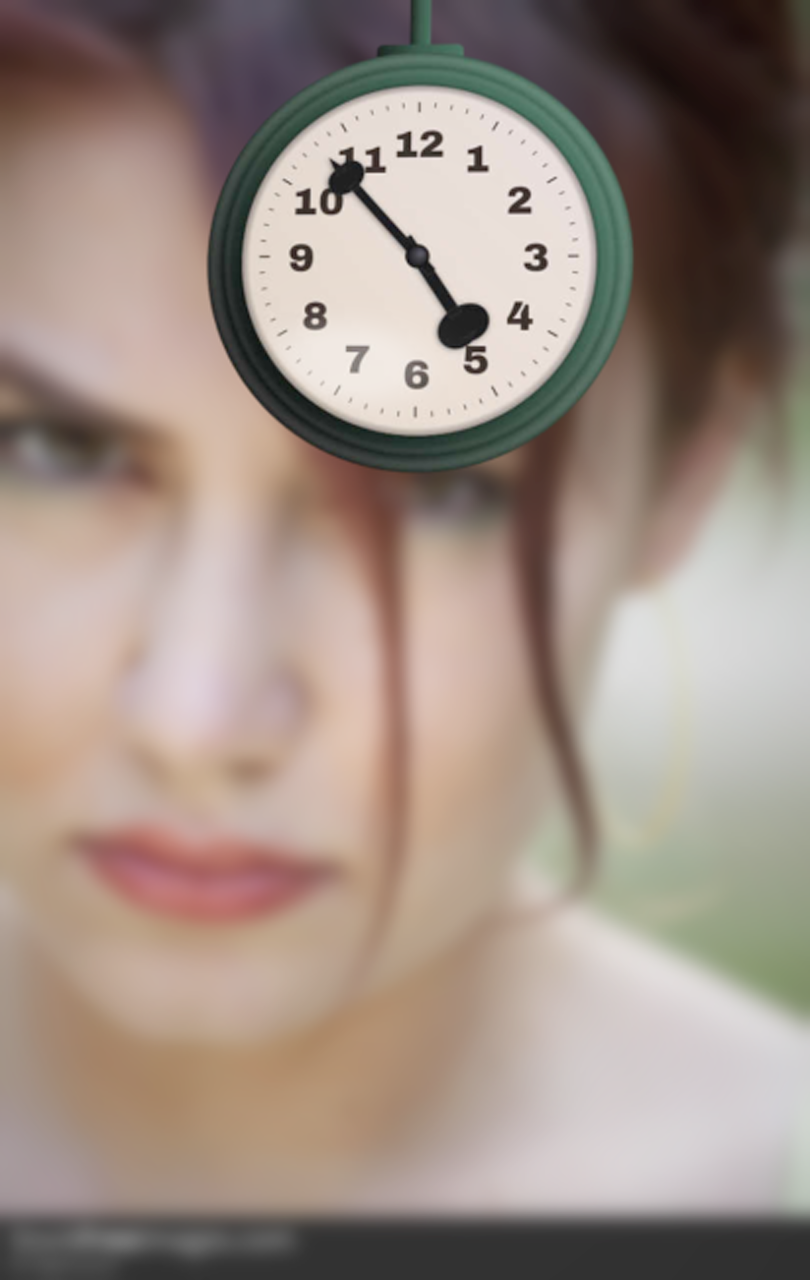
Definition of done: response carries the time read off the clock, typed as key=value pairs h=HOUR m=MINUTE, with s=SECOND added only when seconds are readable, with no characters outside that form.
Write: h=4 m=53
